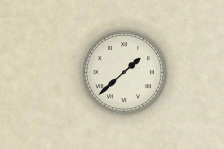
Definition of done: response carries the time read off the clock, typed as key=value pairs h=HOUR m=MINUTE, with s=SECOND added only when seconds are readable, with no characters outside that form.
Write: h=1 m=38
